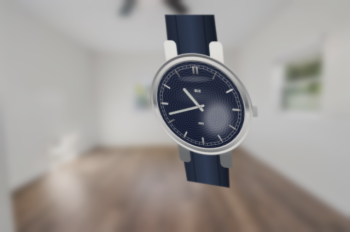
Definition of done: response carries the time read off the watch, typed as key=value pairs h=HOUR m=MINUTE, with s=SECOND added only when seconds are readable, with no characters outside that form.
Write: h=10 m=42
